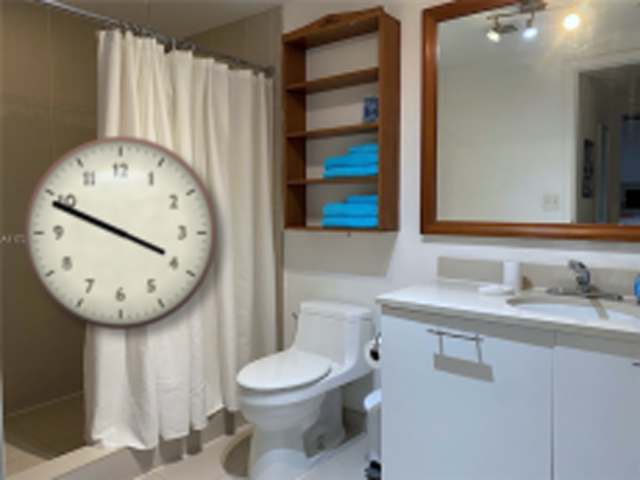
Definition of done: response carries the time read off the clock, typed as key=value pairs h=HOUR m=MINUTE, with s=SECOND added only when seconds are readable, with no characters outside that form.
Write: h=3 m=49
